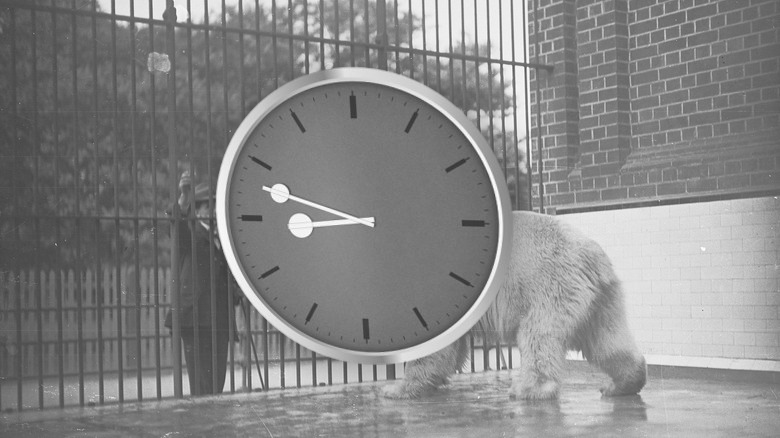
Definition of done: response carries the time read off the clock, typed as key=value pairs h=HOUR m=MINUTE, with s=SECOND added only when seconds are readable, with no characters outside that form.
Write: h=8 m=48
